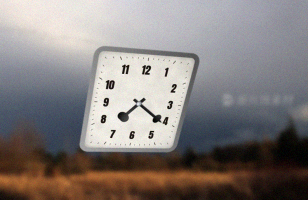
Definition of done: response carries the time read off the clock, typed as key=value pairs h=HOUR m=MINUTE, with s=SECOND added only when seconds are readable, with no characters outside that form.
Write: h=7 m=21
